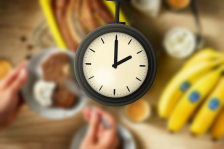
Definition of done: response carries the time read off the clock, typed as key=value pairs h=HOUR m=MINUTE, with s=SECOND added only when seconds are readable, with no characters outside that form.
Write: h=2 m=0
